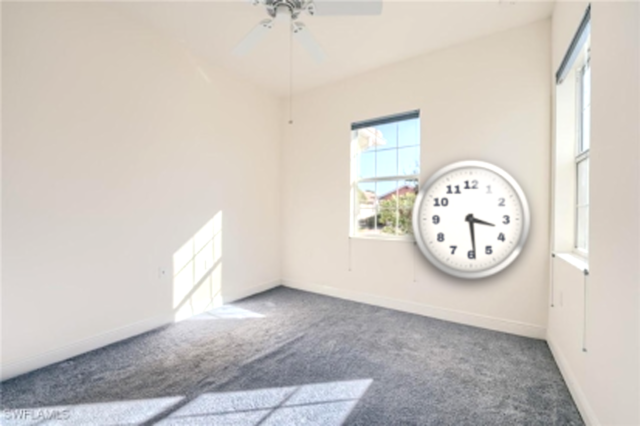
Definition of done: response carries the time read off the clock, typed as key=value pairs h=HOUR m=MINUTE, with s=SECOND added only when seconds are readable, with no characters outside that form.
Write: h=3 m=29
